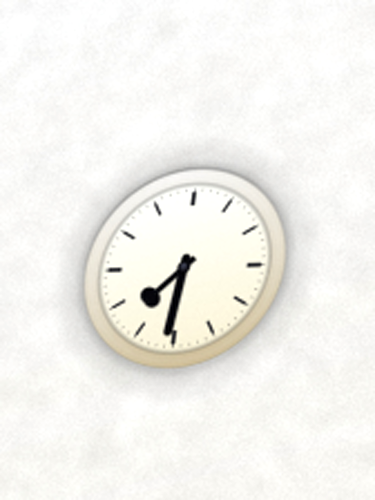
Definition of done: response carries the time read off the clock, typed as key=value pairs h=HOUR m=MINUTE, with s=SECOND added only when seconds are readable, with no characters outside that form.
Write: h=7 m=31
